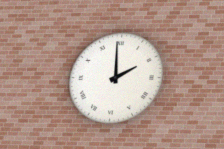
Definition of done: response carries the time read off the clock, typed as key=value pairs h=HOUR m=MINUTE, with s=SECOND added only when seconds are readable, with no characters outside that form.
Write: h=1 m=59
